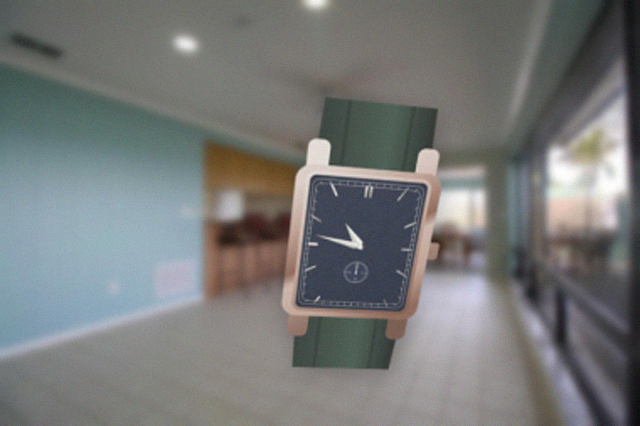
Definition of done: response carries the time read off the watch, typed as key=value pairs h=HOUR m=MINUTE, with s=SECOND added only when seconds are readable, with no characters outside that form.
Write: h=10 m=47
